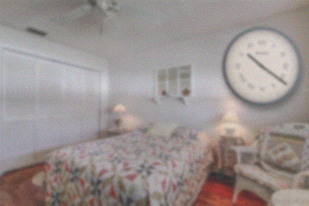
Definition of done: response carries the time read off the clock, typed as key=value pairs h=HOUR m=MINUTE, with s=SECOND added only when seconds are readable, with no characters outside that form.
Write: h=10 m=21
